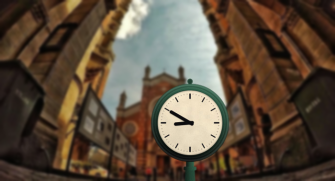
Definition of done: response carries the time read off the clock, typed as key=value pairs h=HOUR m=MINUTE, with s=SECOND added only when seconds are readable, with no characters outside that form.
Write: h=8 m=50
